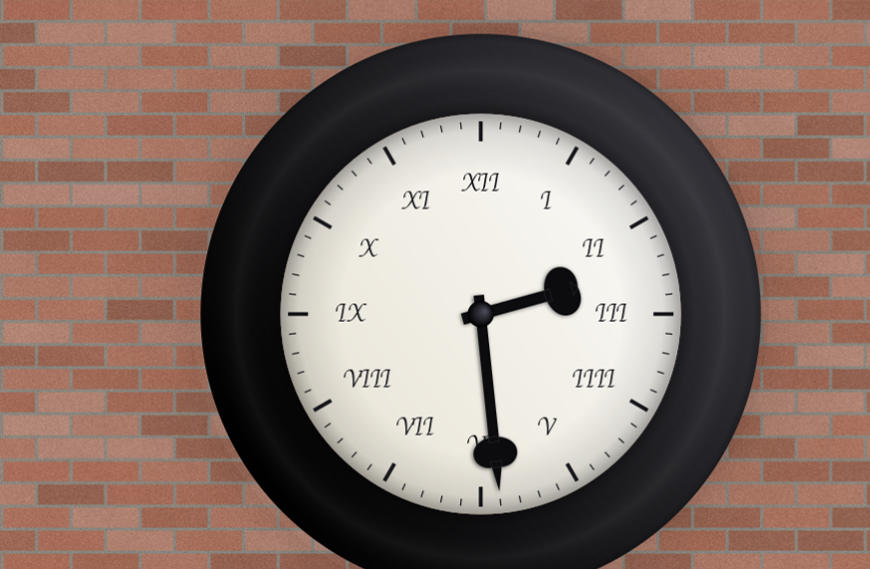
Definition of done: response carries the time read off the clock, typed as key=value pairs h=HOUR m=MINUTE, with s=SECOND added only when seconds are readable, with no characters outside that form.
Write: h=2 m=29
